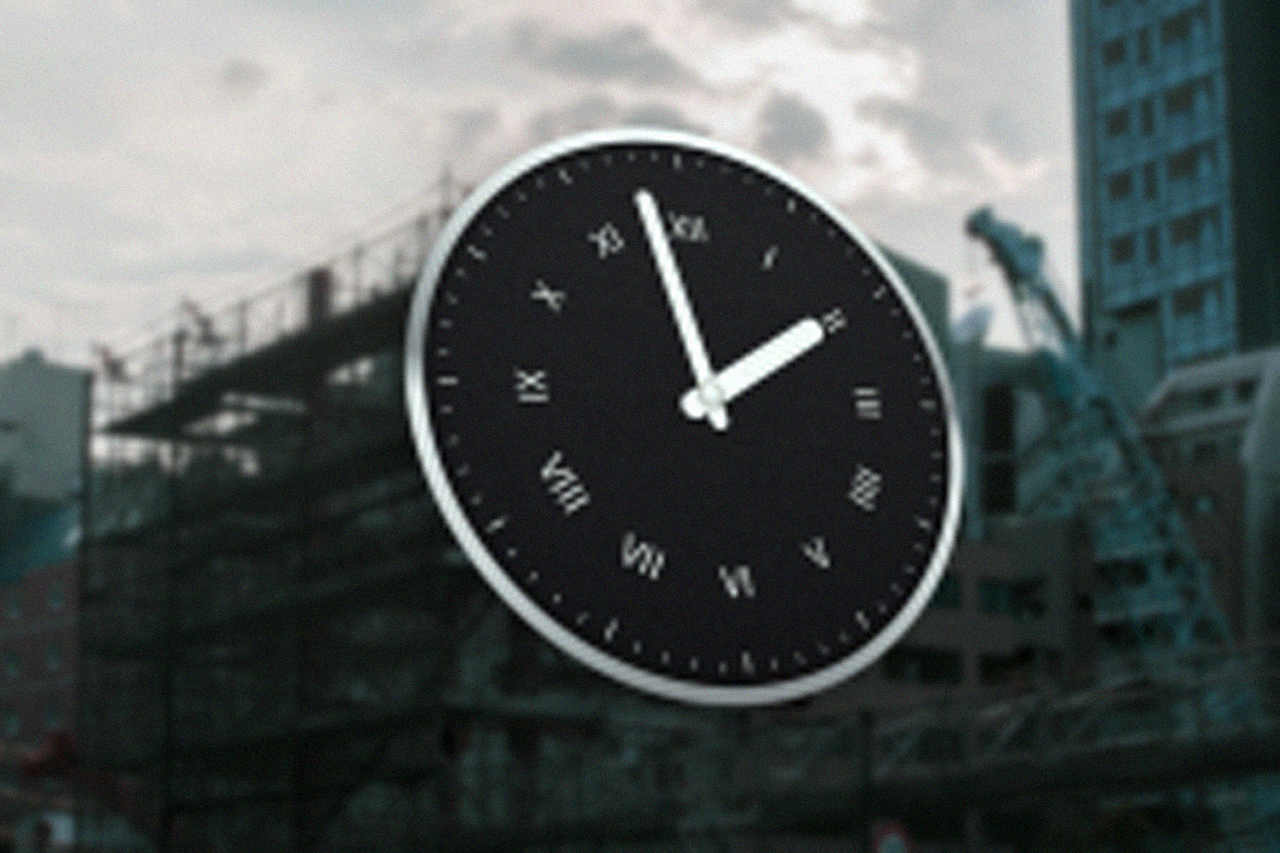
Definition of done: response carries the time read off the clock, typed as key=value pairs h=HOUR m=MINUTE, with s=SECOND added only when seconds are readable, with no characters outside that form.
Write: h=1 m=58
